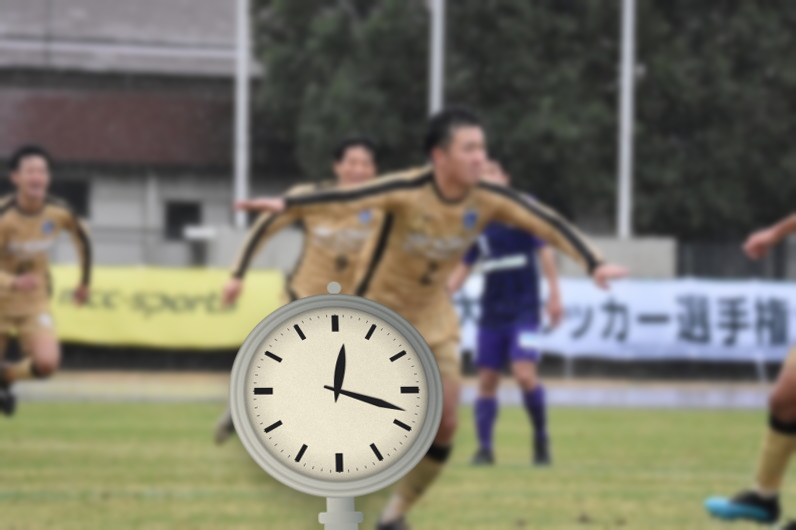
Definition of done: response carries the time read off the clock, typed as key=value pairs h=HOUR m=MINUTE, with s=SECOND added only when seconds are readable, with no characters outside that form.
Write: h=12 m=18
